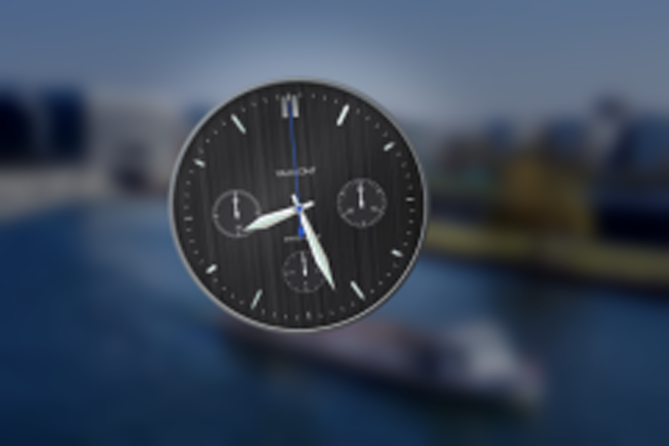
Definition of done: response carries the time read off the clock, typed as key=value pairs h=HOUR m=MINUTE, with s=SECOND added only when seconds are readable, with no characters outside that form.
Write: h=8 m=27
